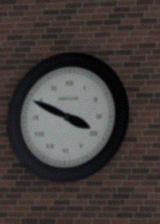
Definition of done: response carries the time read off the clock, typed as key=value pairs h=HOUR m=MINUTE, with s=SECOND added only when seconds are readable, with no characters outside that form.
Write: h=3 m=49
